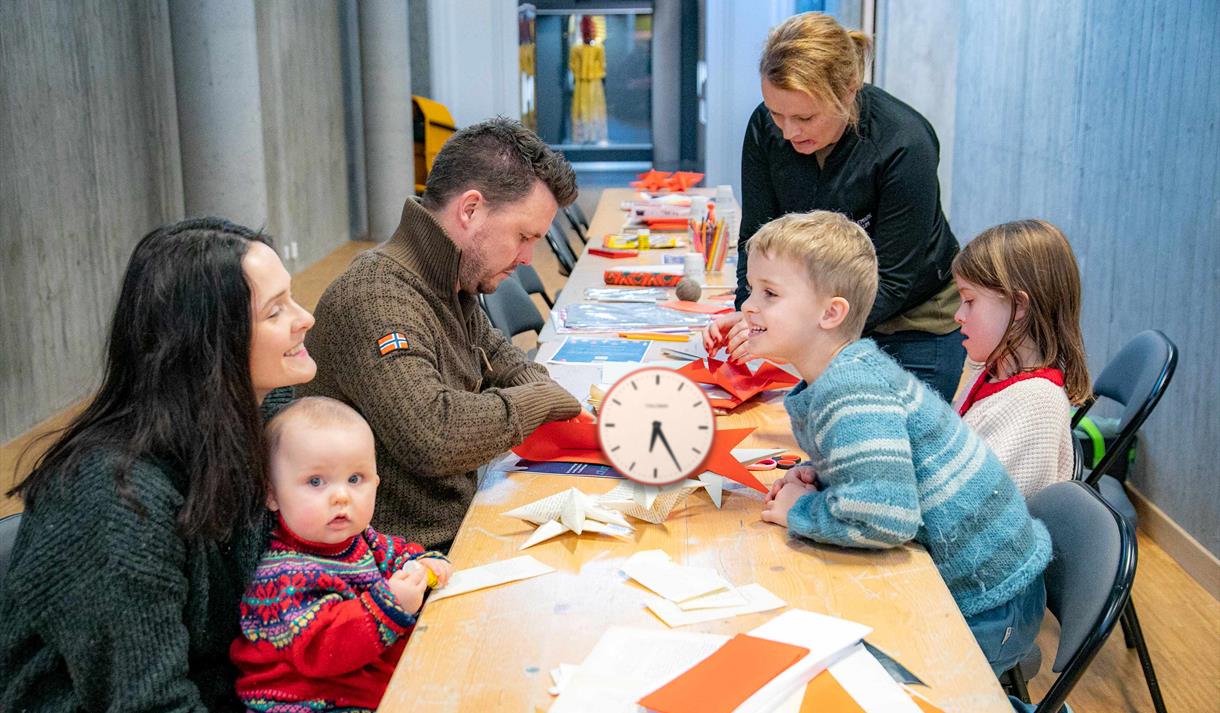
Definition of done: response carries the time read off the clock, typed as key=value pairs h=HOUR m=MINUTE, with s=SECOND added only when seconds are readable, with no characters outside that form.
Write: h=6 m=25
